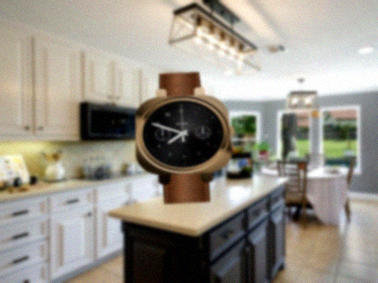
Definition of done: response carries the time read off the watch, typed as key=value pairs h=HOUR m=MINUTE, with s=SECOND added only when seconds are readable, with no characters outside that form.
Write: h=7 m=49
